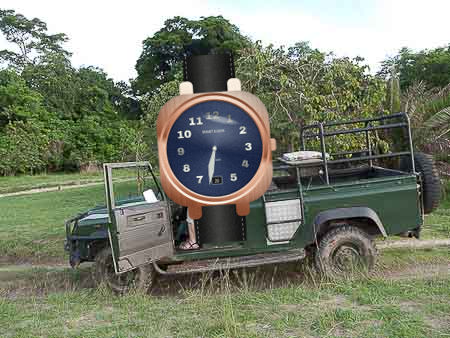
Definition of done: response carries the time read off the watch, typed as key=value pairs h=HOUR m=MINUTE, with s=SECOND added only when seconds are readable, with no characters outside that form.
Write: h=6 m=32
